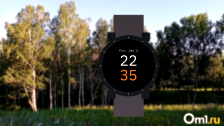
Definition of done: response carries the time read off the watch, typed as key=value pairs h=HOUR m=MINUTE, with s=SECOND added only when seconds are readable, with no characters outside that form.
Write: h=22 m=35
